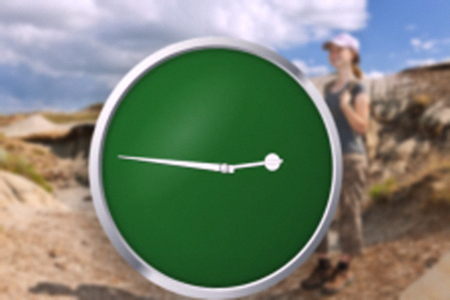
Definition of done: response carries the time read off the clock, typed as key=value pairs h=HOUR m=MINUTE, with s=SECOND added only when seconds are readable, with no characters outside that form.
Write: h=2 m=46
